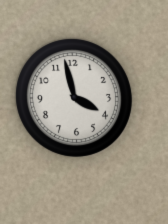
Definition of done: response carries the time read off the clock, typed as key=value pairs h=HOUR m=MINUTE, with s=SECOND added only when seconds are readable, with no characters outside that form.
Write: h=3 m=58
